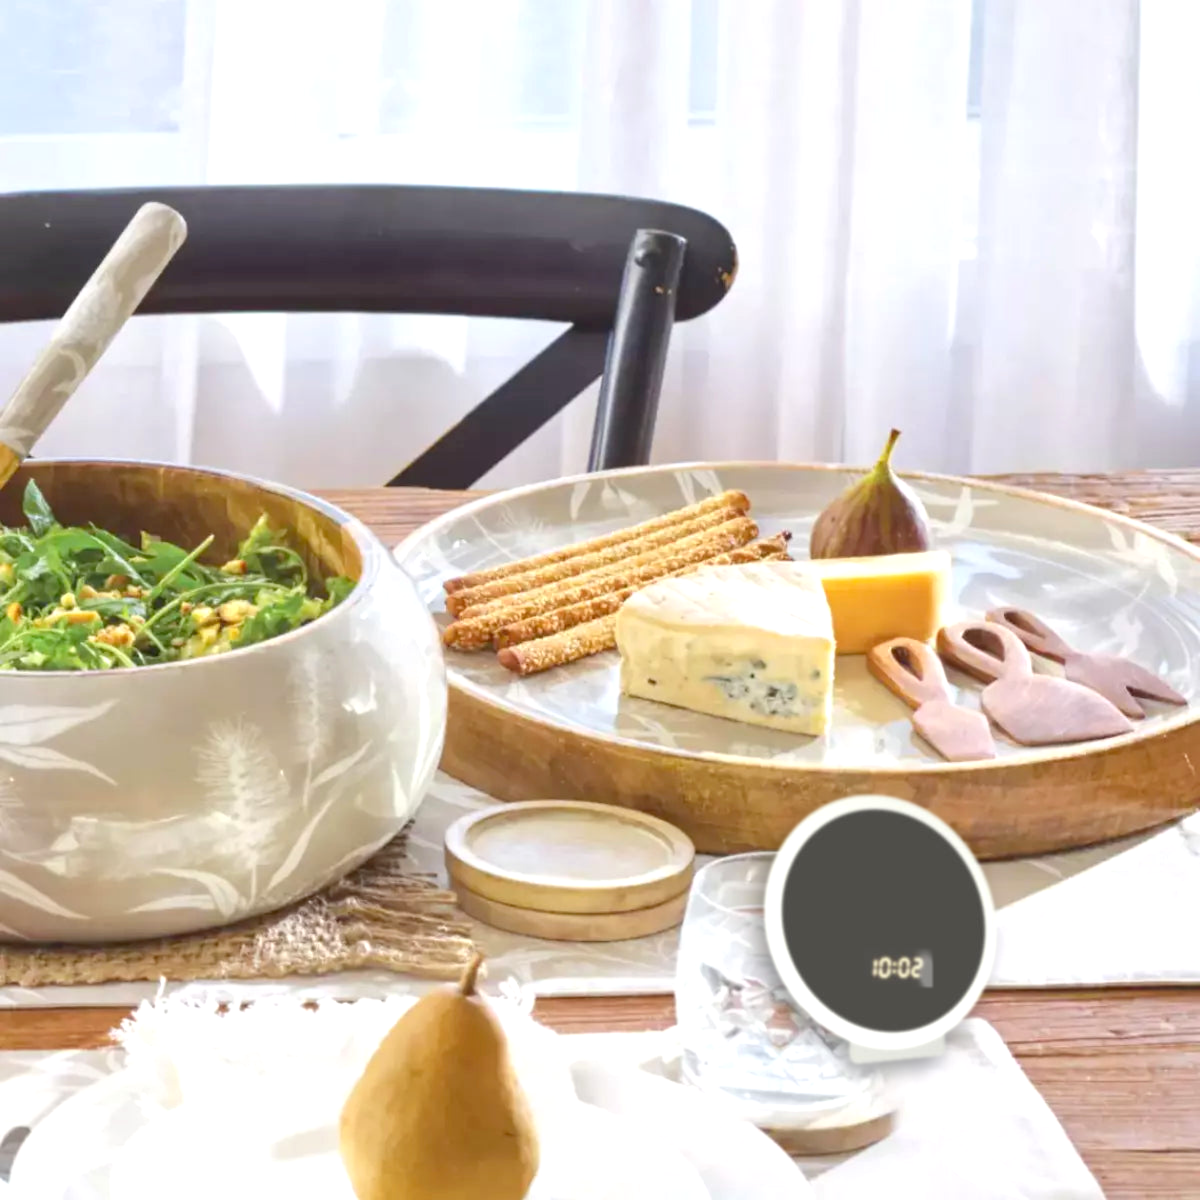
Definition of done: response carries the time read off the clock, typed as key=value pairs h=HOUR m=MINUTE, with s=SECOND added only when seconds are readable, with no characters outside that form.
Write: h=10 m=2
